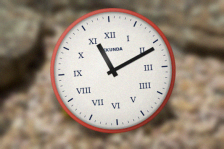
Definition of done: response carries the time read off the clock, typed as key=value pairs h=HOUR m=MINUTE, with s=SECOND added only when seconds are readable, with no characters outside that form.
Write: h=11 m=11
